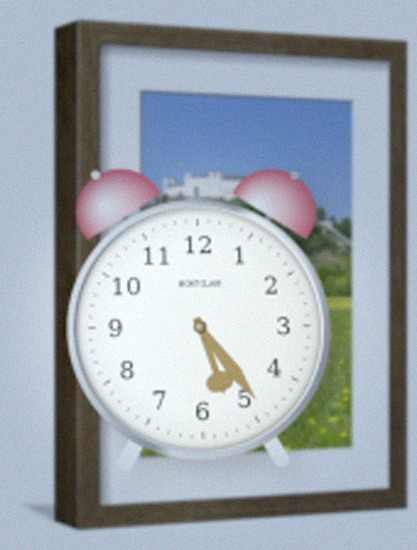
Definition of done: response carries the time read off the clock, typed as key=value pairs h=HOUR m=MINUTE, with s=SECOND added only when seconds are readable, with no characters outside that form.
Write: h=5 m=24
